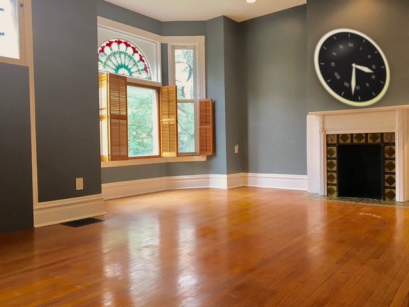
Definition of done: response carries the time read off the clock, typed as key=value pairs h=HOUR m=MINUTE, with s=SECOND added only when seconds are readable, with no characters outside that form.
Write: h=3 m=32
